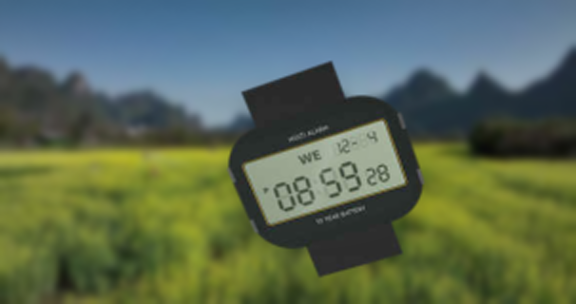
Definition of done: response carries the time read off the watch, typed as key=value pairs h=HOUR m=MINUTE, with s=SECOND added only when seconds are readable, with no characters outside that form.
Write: h=8 m=59 s=28
